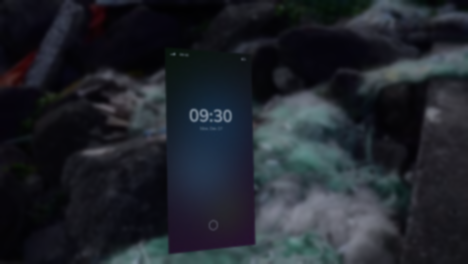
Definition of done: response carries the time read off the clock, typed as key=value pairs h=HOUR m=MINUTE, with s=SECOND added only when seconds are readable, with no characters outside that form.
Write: h=9 m=30
